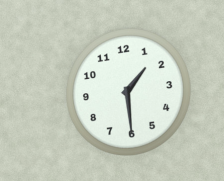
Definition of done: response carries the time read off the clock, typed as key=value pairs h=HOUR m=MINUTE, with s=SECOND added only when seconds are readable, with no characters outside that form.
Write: h=1 m=30
